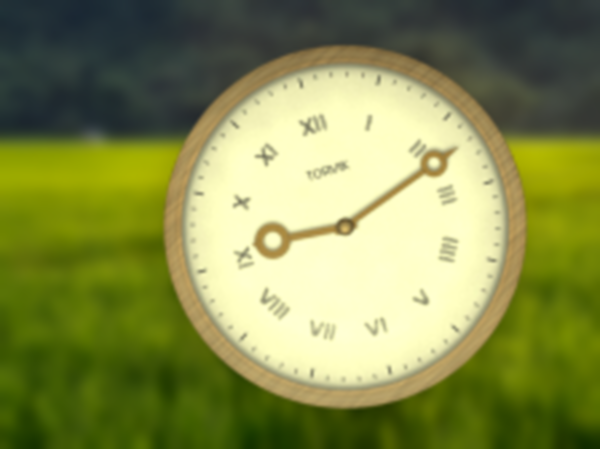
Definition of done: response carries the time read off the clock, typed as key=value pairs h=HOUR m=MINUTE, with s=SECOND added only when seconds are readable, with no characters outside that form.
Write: h=9 m=12
